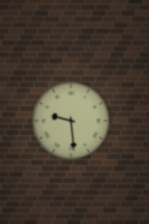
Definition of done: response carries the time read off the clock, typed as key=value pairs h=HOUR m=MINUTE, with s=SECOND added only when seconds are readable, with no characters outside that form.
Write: h=9 m=29
